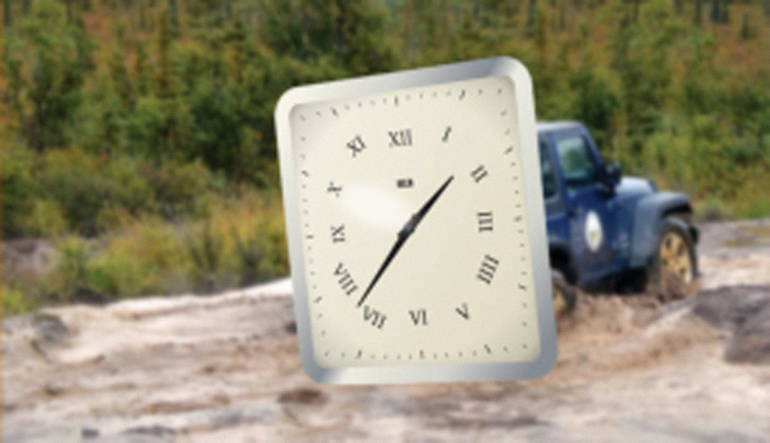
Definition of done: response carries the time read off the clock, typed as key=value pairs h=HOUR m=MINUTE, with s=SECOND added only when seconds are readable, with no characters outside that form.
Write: h=1 m=37
